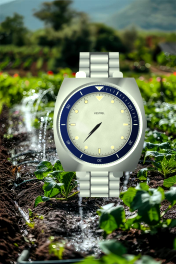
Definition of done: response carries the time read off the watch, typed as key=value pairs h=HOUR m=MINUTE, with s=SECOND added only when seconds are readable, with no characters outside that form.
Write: h=7 m=37
